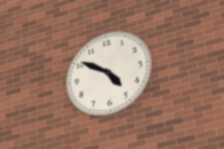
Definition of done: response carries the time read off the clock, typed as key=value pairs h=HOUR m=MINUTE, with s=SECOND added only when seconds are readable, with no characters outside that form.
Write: h=4 m=51
